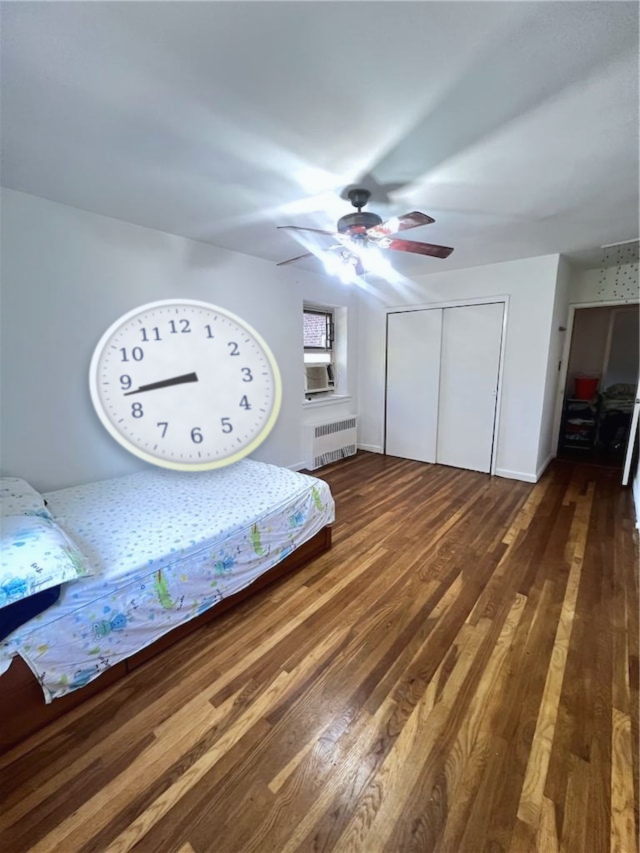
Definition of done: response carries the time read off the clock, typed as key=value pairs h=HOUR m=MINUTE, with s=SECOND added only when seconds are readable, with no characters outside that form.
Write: h=8 m=43
